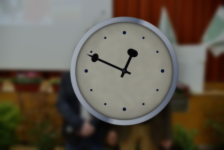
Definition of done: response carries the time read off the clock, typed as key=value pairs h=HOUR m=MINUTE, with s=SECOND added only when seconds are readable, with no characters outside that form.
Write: h=12 m=49
